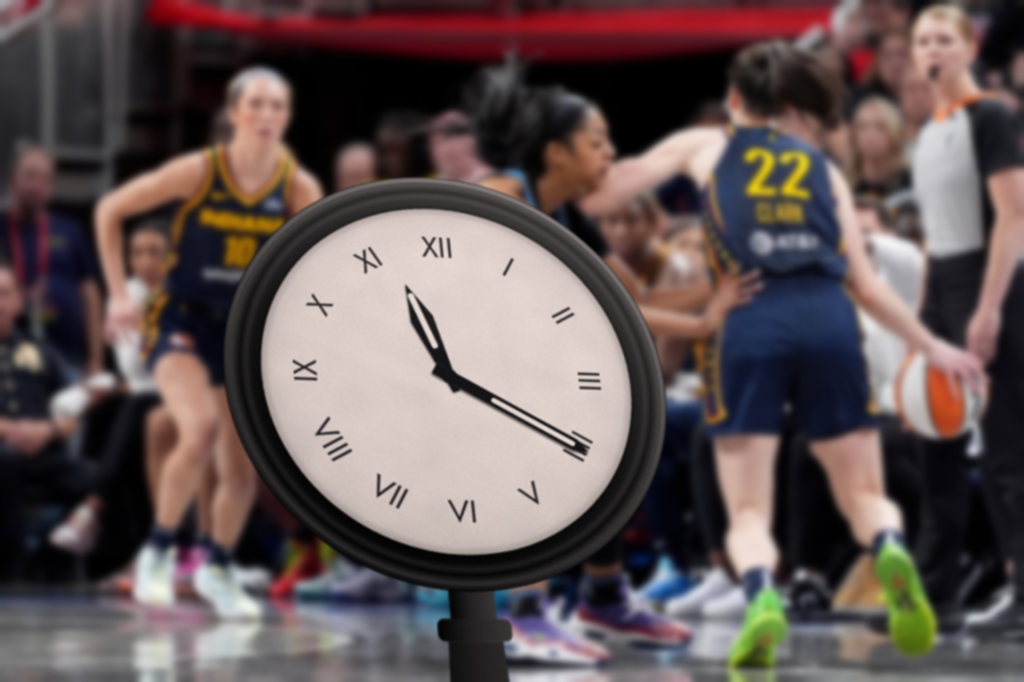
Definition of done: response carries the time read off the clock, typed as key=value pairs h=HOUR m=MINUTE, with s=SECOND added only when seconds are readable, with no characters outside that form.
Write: h=11 m=20
